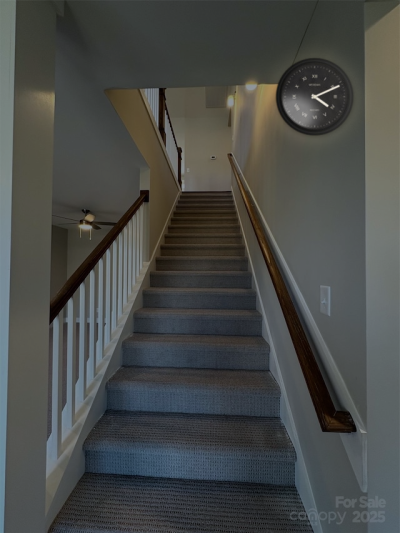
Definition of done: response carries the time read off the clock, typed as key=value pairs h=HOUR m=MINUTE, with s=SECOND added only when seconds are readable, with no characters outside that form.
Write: h=4 m=11
